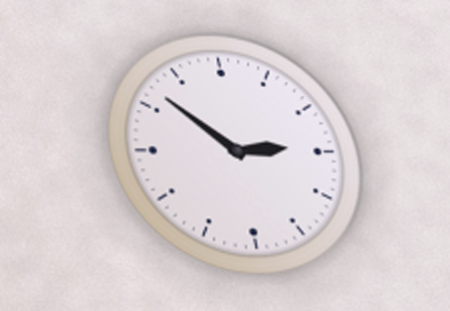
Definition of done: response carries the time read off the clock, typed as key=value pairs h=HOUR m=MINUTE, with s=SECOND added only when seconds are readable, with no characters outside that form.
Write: h=2 m=52
